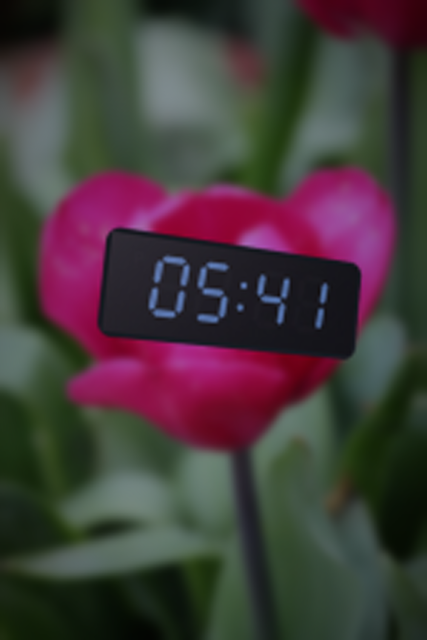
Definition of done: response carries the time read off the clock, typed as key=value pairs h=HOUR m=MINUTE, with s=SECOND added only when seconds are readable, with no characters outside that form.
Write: h=5 m=41
